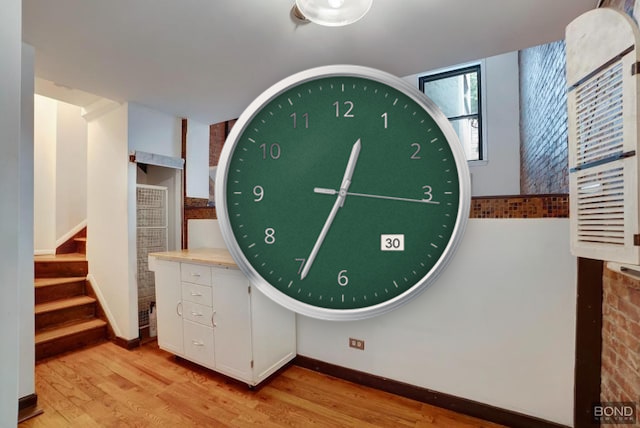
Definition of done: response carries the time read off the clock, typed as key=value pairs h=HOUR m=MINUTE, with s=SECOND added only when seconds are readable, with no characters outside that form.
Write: h=12 m=34 s=16
